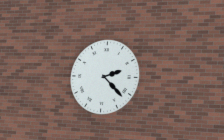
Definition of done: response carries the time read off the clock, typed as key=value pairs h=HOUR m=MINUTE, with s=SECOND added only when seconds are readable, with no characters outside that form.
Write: h=2 m=22
